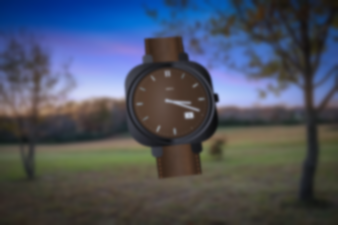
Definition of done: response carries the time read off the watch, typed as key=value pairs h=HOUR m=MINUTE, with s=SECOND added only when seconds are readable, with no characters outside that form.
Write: h=3 m=19
